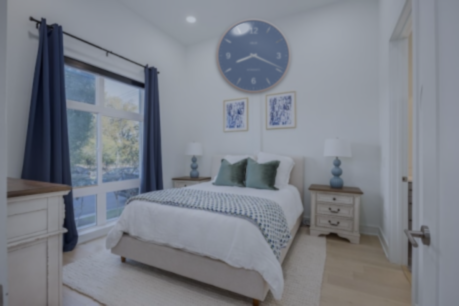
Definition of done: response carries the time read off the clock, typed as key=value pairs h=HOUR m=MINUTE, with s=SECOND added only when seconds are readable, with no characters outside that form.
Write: h=8 m=19
